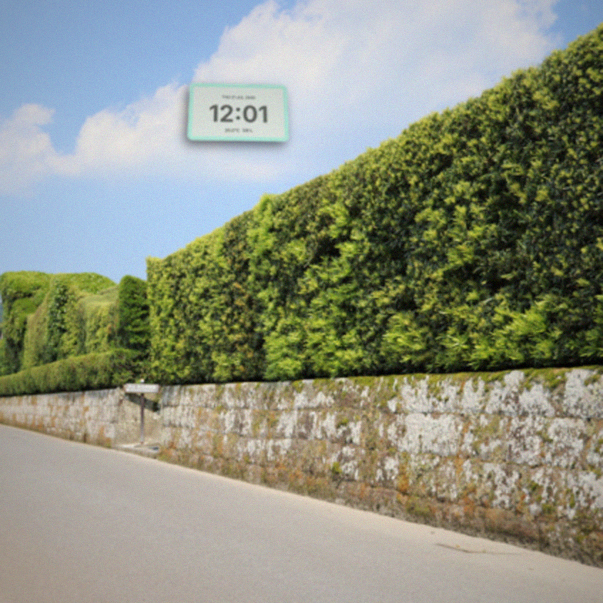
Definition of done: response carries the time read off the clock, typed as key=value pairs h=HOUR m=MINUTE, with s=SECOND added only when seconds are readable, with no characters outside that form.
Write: h=12 m=1
